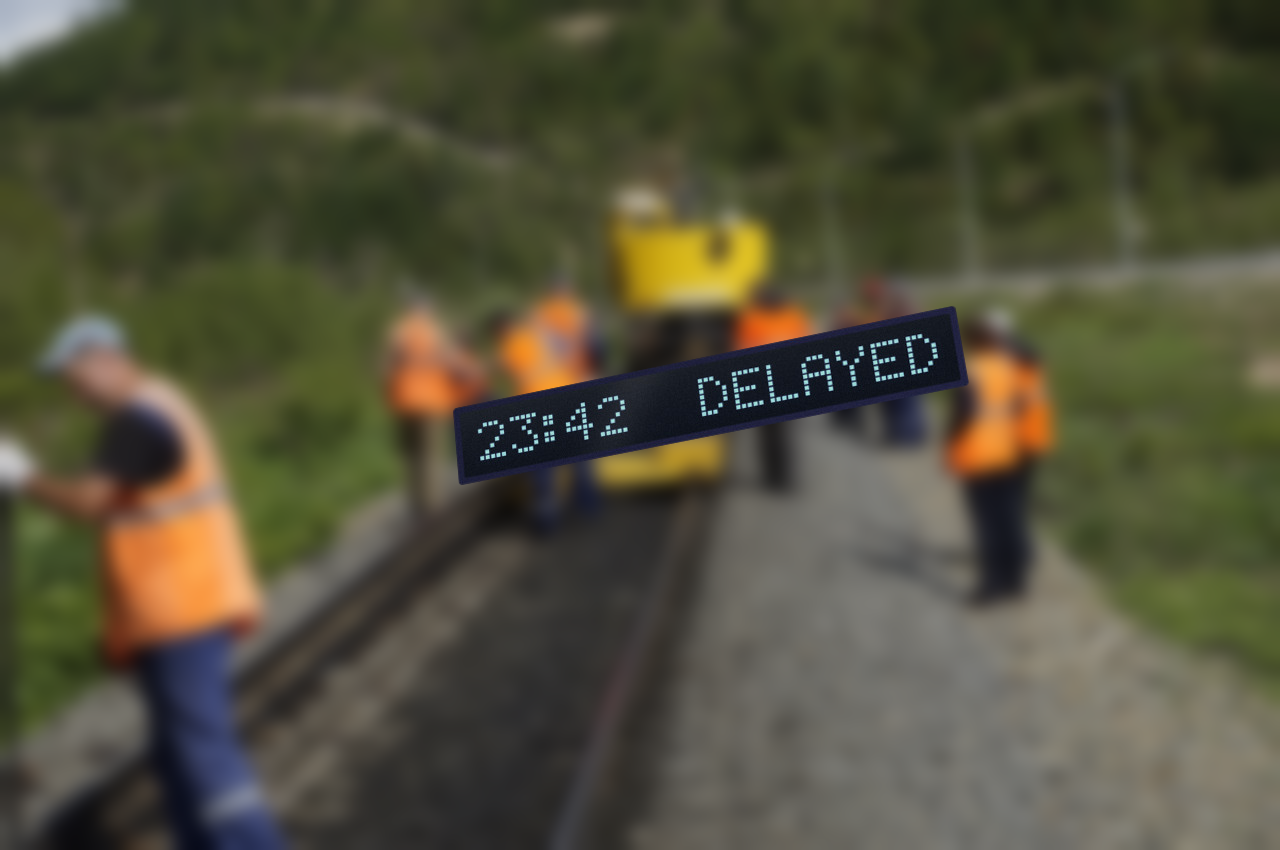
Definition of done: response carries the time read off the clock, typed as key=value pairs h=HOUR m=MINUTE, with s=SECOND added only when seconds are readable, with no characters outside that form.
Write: h=23 m=42
